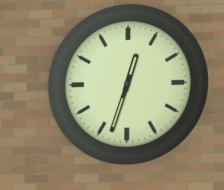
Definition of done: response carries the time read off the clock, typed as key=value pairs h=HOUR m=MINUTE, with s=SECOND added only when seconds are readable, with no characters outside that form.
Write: h=12 m=33
